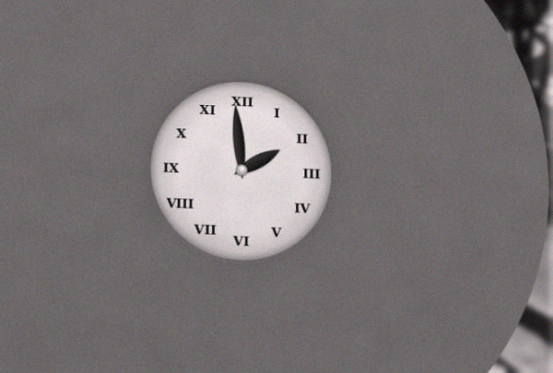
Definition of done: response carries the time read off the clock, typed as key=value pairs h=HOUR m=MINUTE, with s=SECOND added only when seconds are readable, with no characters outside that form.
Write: h=1 m=59
